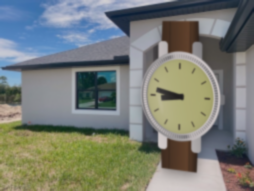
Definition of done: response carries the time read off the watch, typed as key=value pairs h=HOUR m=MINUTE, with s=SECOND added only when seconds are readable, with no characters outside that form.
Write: h=8 m=47
